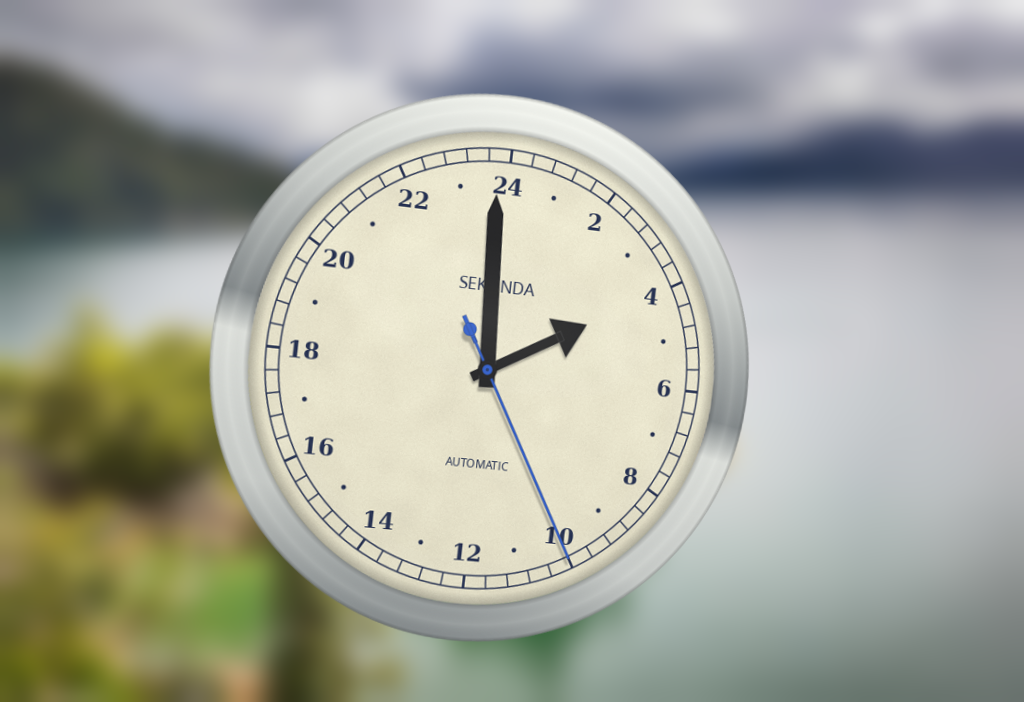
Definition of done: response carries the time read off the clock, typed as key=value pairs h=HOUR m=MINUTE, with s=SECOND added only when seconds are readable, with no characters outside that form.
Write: h=3 m=59 s=25
